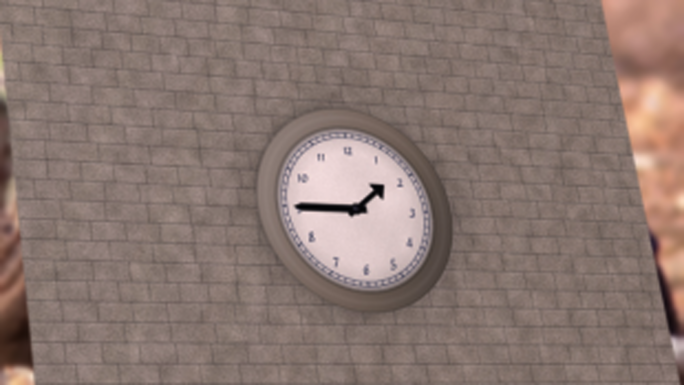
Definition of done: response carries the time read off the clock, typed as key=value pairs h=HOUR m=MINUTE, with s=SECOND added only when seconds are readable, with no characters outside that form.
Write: h=1 m=45
